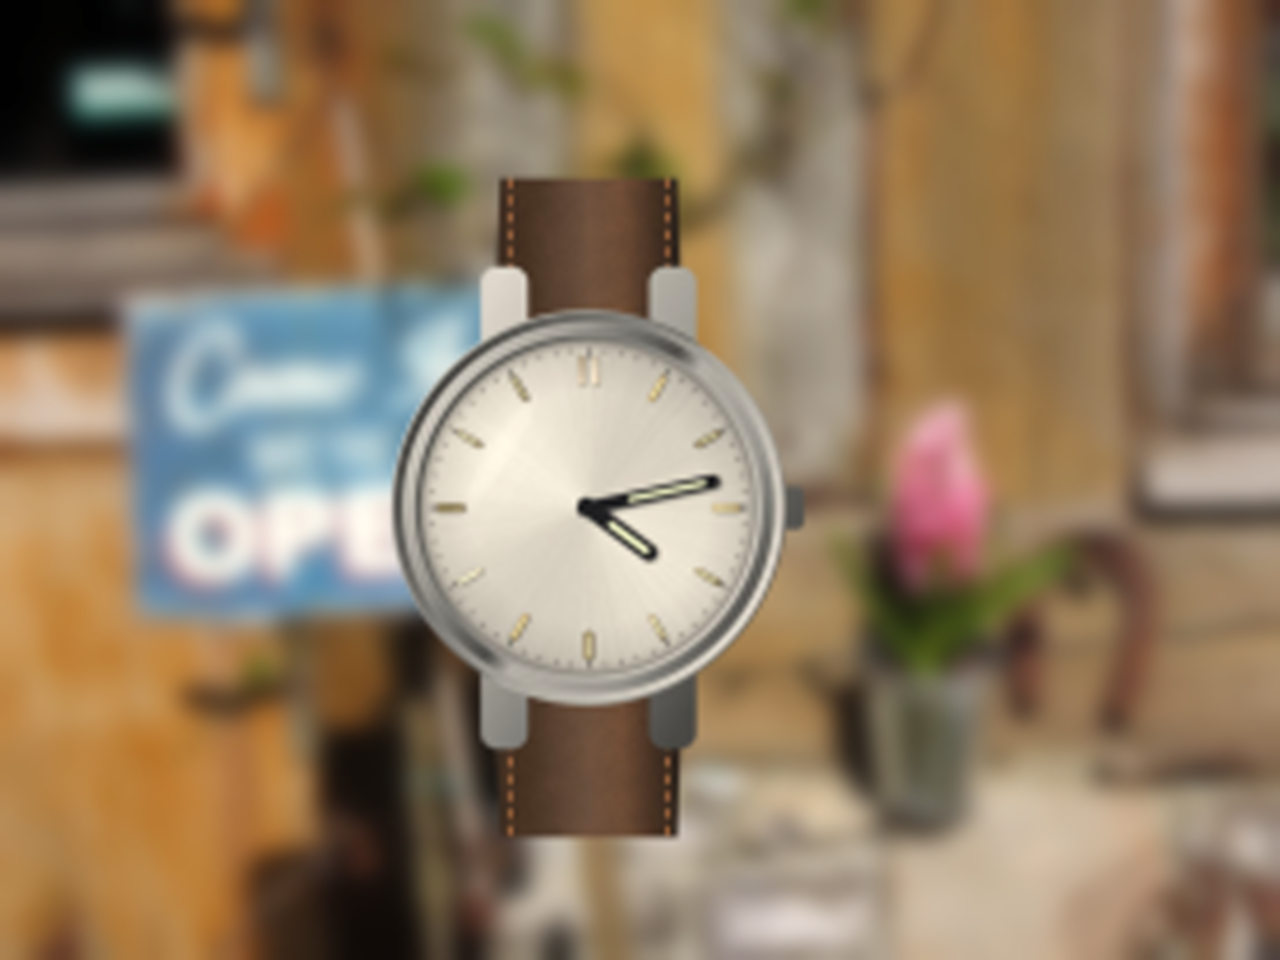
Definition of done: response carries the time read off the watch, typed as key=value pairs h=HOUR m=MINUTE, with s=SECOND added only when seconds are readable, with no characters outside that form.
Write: h=4 m=13
